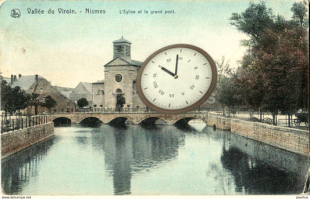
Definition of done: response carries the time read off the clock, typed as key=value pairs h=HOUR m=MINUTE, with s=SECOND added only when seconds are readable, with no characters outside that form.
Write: h=9 m=59
